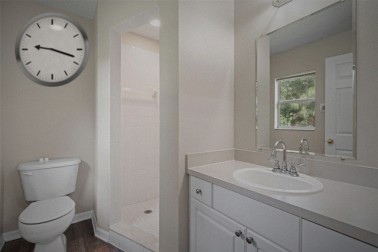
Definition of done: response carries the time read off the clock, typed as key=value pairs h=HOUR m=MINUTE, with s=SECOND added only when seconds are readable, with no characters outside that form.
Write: h=9 m=18
